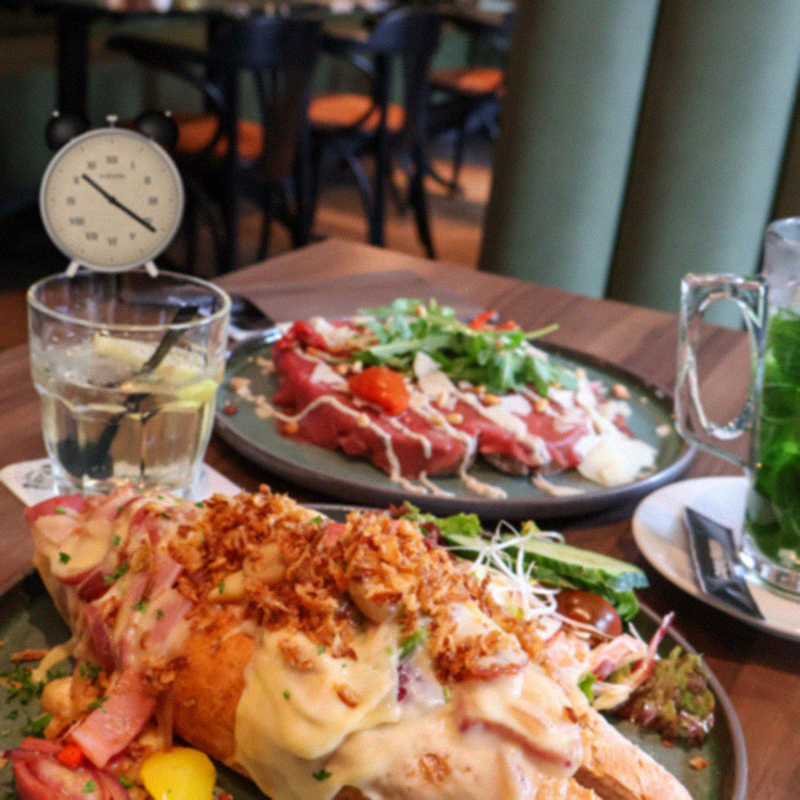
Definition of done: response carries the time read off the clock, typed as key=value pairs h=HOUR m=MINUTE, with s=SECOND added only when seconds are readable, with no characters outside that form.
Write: h=10 m=21
